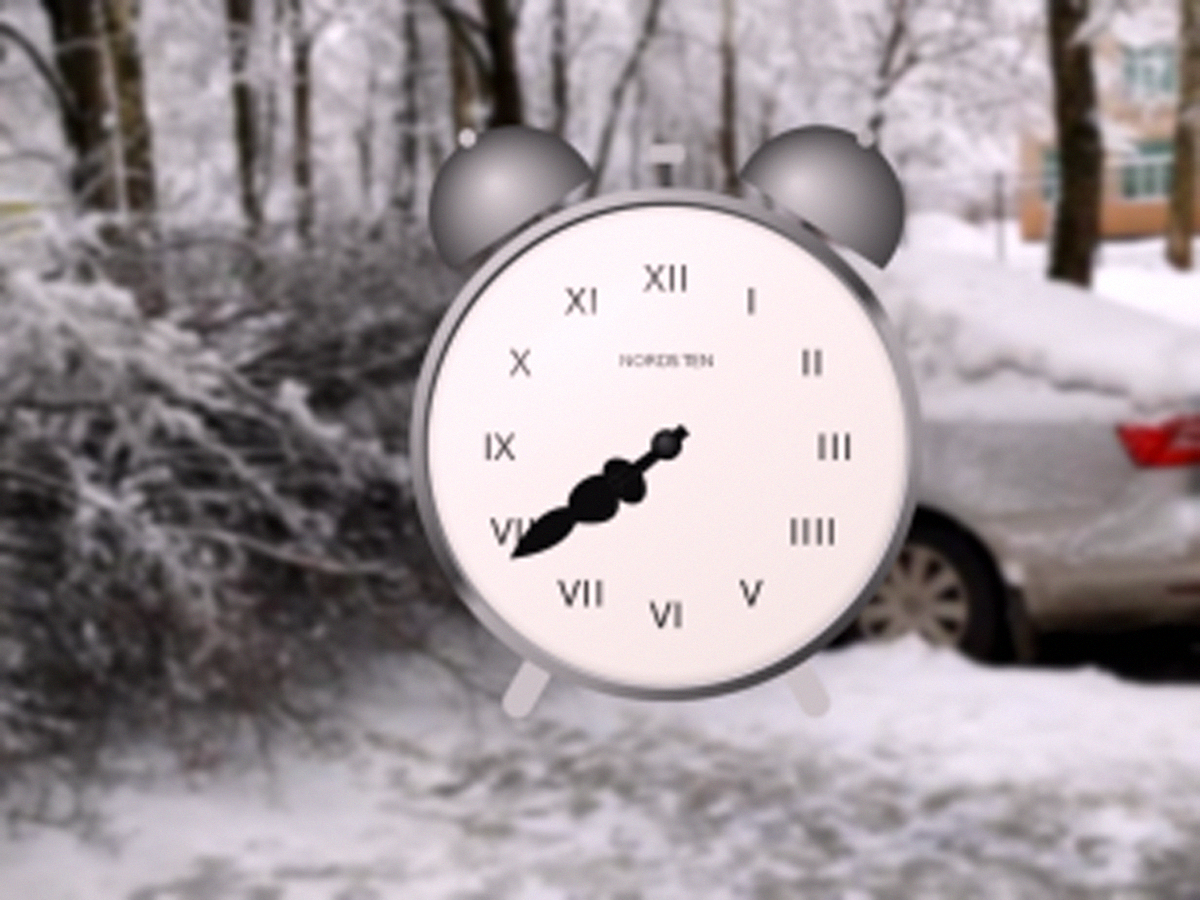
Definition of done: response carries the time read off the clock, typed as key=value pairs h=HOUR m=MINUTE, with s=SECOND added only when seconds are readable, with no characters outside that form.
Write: h=7 m=39
